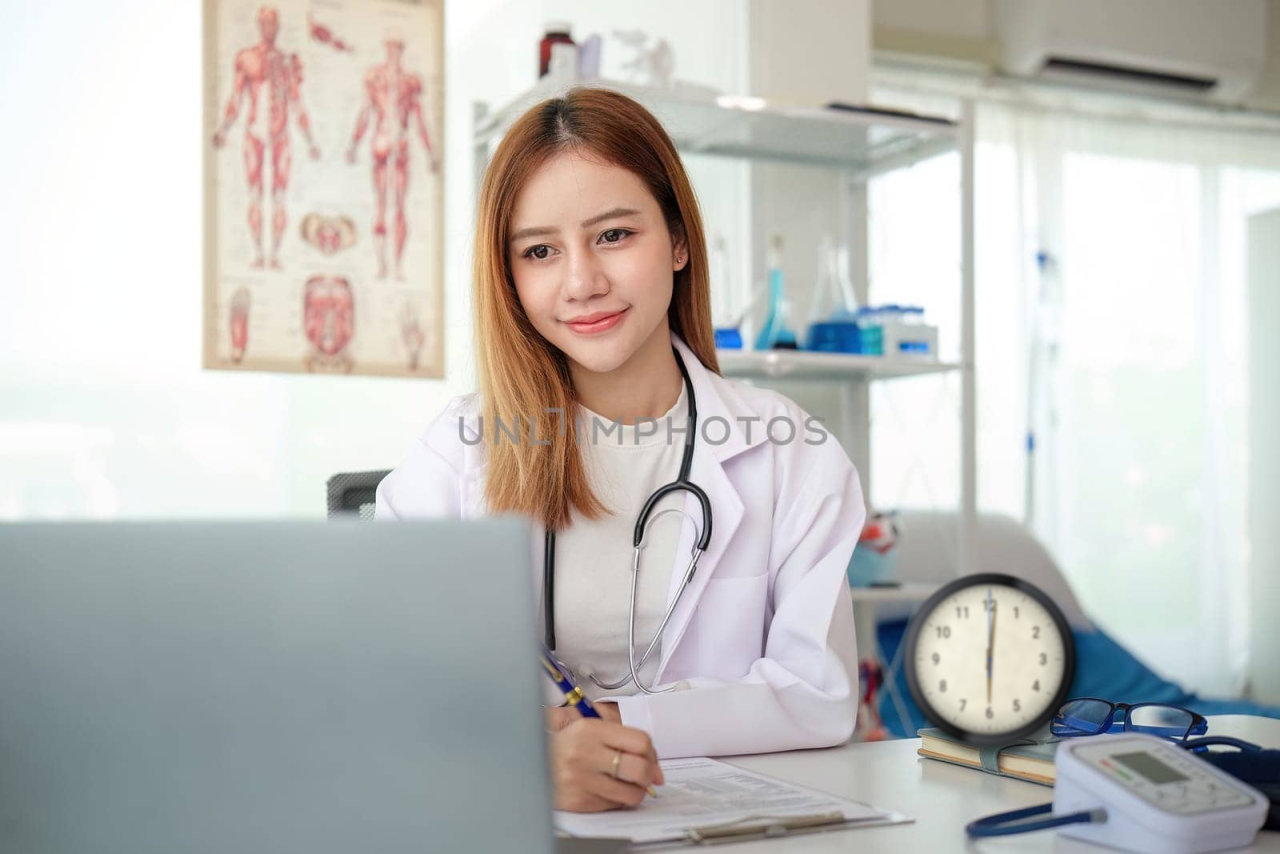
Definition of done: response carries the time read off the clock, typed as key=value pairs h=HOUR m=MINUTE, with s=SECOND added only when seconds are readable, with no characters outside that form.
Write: h=6 m=1 s=0
